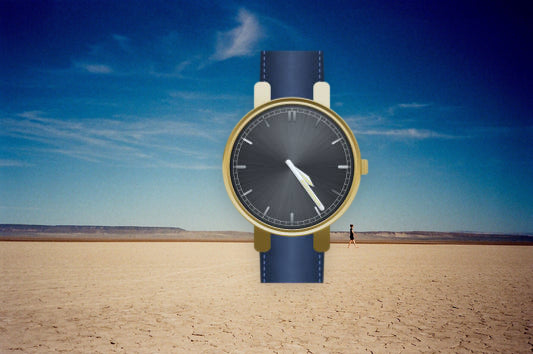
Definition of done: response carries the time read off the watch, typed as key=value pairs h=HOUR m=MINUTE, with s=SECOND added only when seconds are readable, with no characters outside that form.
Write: h=4 m=24
